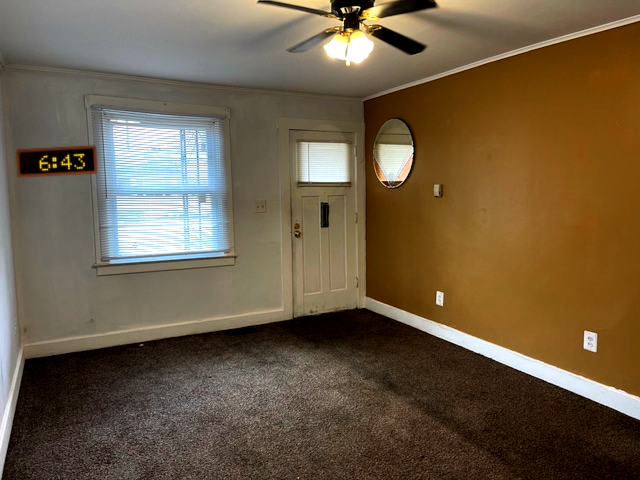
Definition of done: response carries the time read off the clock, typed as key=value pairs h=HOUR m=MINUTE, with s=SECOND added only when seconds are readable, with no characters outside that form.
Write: h=6 m=43
